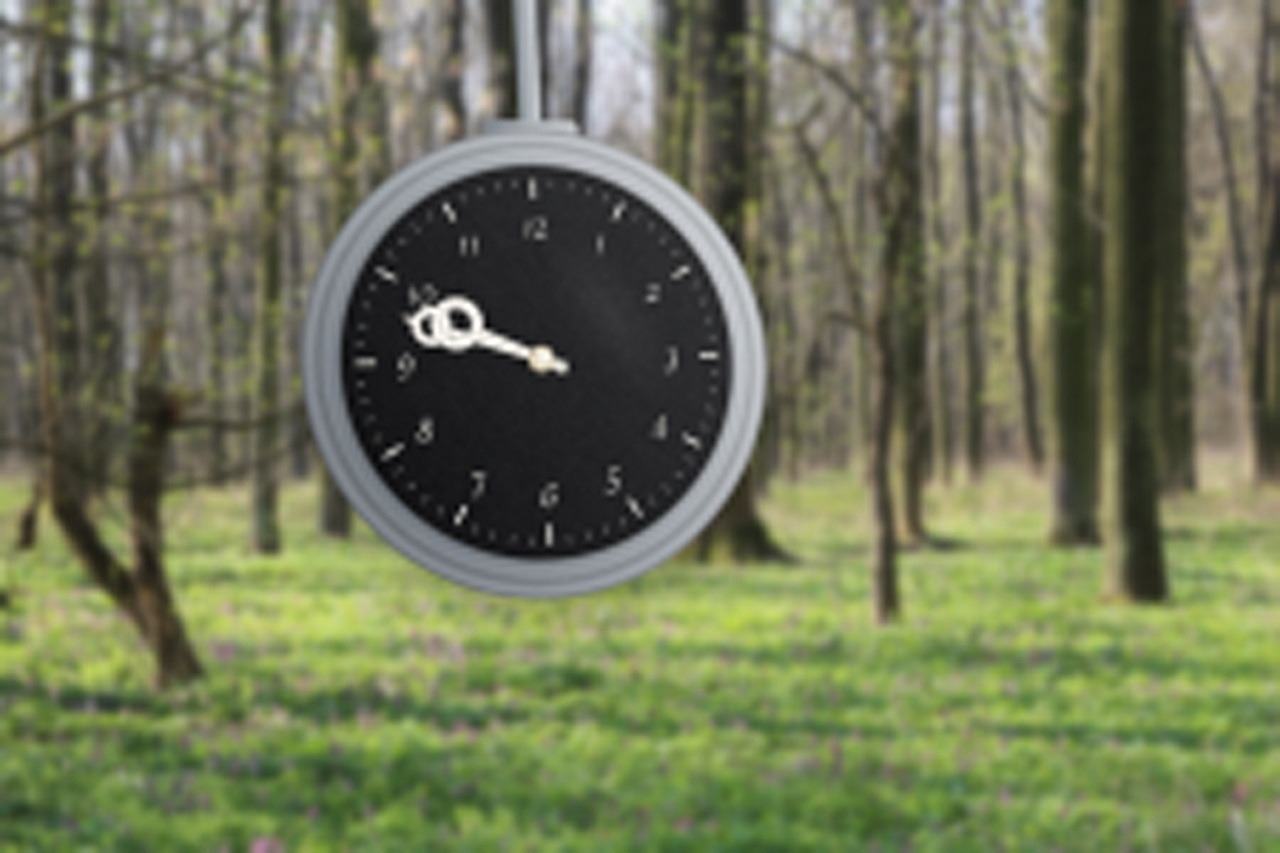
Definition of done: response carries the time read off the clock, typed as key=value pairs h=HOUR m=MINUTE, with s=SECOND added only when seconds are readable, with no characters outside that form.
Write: h=9 m=48
